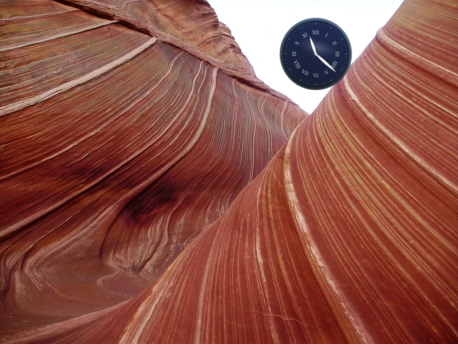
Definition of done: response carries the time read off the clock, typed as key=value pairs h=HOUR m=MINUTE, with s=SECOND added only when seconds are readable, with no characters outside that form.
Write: h=11 m=22
